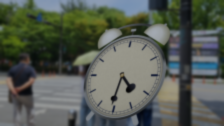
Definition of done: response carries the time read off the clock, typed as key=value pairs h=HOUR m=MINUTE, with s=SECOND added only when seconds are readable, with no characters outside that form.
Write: h=4 m=31
